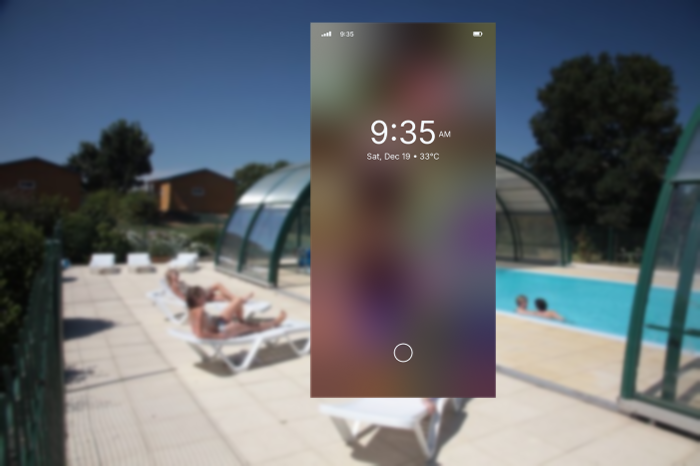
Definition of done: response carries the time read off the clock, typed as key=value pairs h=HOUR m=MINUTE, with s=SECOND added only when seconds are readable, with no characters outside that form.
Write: h=9 m=35
